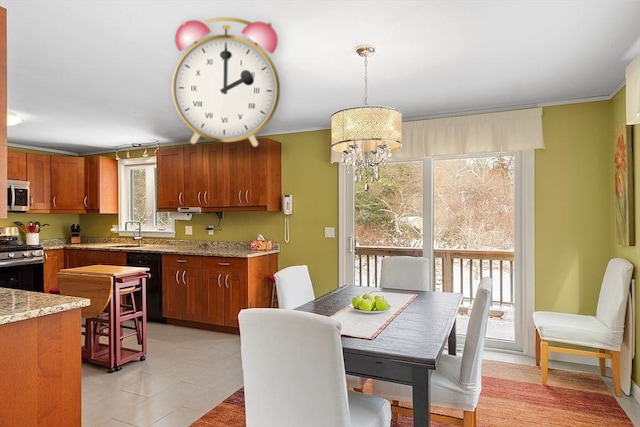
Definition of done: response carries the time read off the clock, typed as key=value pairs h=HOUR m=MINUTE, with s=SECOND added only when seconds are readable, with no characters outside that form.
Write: h=2 m=0
